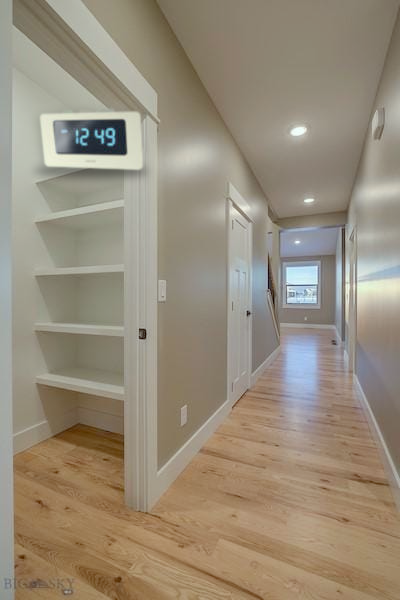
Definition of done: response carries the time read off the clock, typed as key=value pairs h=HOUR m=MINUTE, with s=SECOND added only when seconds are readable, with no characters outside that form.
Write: h=12 m=49
